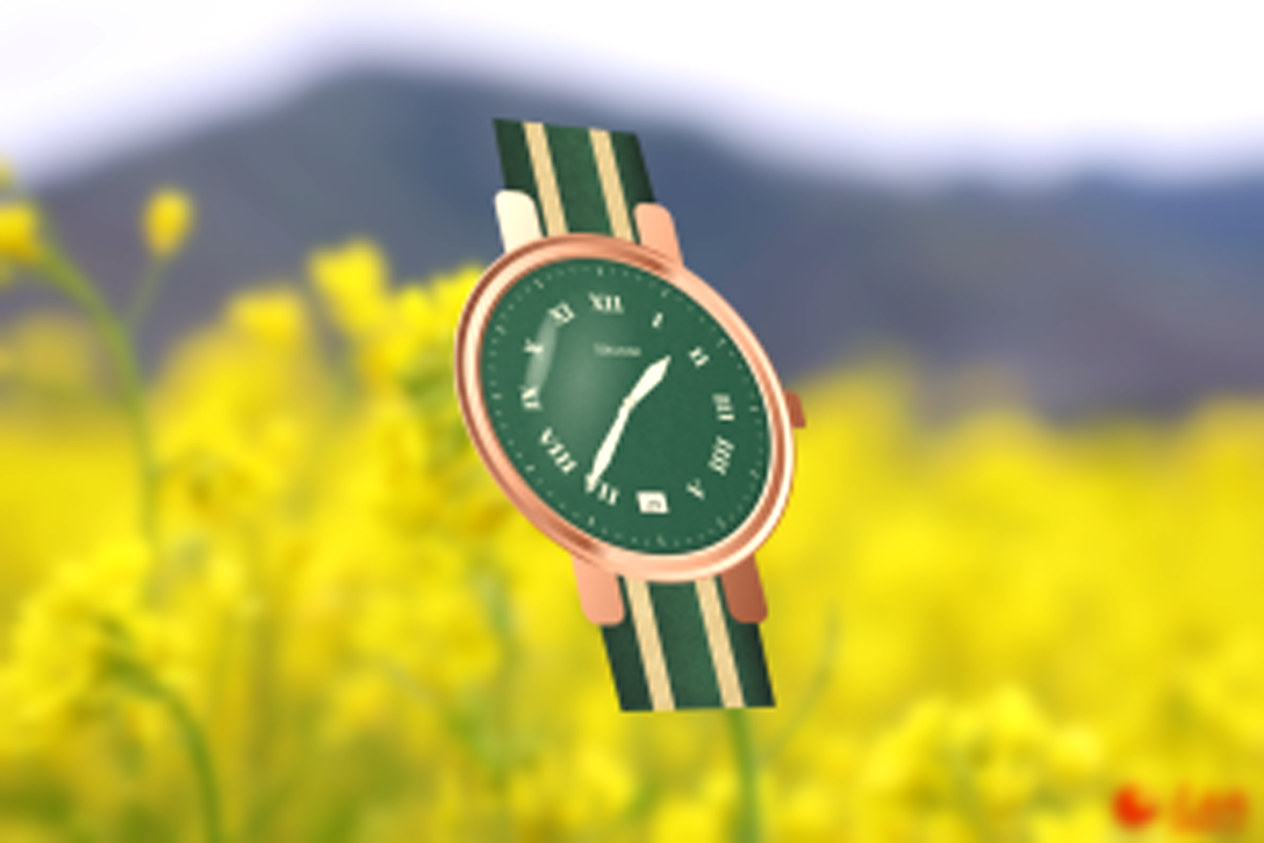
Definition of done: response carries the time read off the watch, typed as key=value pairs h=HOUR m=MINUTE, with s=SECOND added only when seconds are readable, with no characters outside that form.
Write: h=1 m=36
